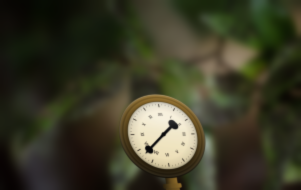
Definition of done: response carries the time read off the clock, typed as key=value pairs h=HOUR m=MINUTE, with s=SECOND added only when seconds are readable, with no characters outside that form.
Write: h=1 m=38
